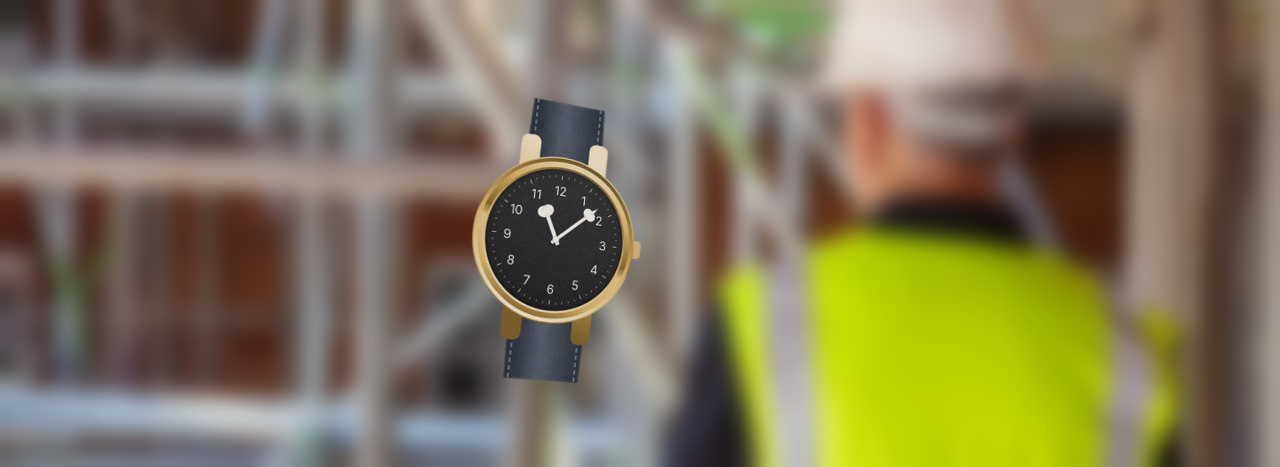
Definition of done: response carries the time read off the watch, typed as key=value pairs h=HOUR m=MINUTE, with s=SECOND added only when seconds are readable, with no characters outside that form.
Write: h=11 m=8
